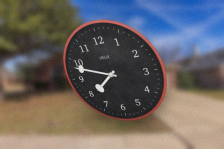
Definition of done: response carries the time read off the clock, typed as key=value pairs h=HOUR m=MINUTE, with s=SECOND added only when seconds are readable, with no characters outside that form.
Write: h=7 m=48
